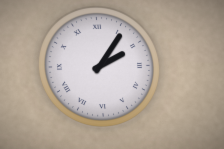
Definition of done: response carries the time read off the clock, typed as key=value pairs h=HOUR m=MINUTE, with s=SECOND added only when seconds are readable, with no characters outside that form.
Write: h=2 m=6
